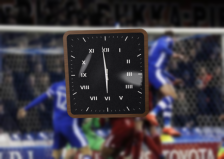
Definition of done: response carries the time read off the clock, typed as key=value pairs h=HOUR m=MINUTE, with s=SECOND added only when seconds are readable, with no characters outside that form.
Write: h=5 m=59
